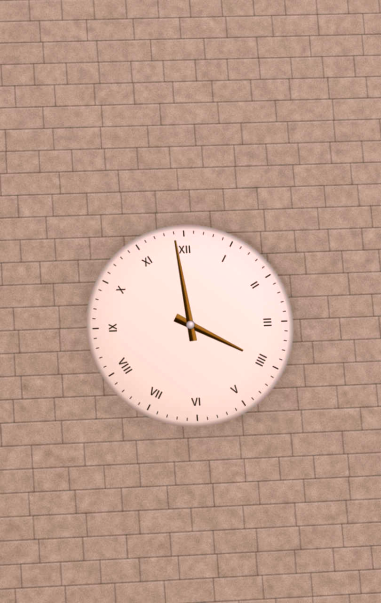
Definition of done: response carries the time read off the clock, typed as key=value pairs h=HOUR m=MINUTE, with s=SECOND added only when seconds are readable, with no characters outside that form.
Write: h=3 m=59
